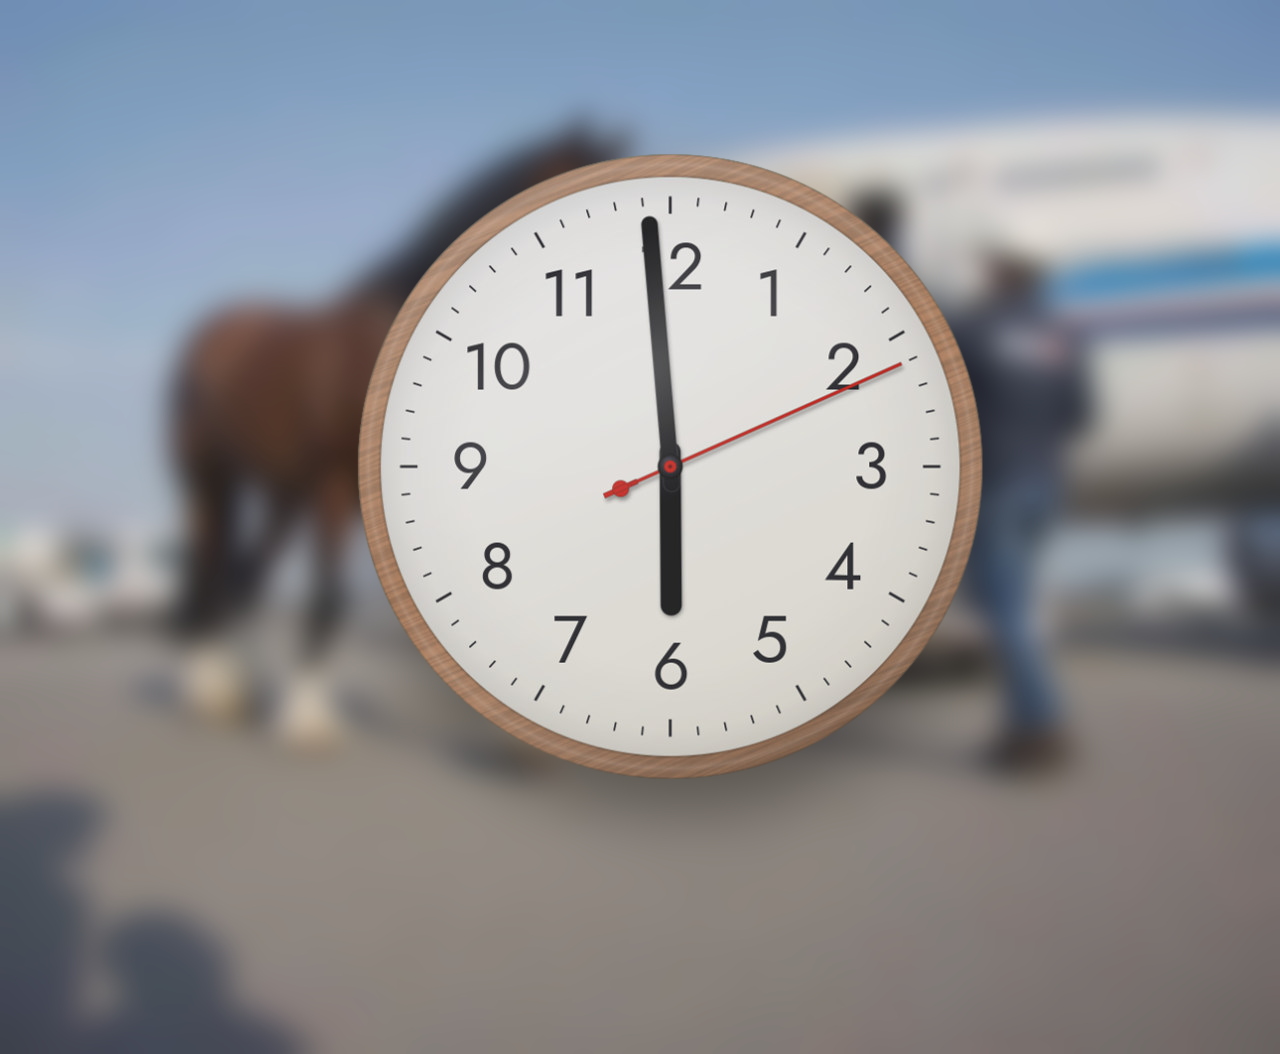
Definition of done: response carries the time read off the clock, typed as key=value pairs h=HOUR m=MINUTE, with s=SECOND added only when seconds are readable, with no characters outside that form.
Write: h=5 m=59 s=11
